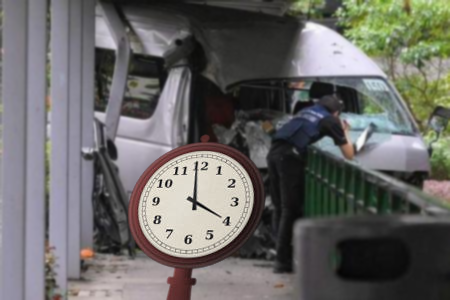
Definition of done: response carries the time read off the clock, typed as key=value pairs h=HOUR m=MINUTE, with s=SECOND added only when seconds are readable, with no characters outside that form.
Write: h=3 m=59
